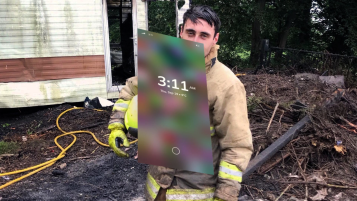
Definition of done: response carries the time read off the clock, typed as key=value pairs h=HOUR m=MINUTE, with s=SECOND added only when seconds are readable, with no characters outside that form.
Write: h=3 m=11
